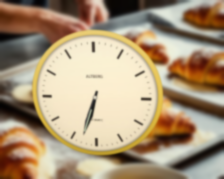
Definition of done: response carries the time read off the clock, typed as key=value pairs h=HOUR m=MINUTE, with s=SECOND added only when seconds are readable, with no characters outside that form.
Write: h=6 m=33
